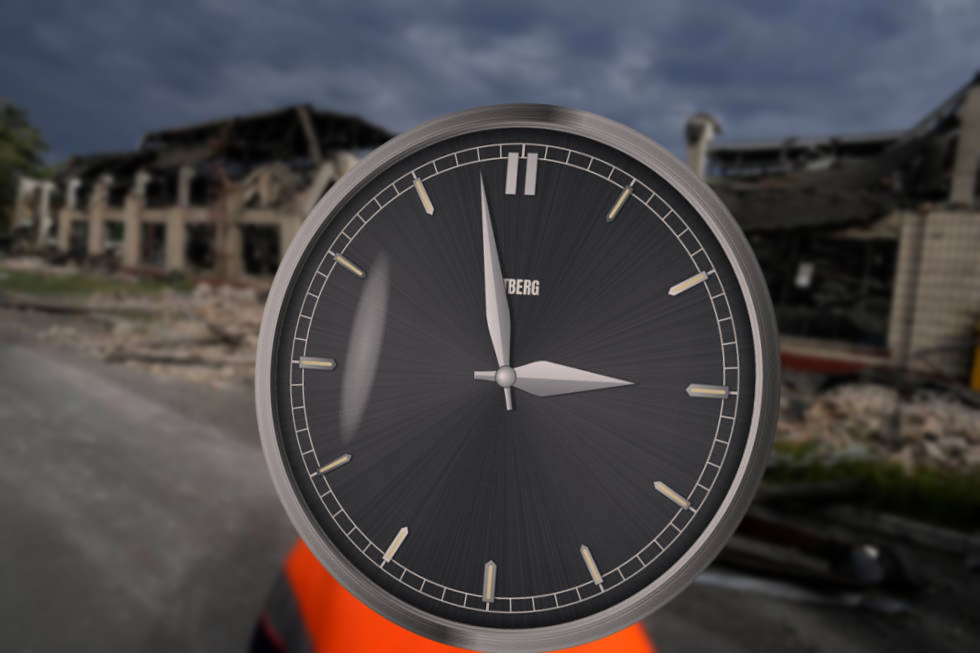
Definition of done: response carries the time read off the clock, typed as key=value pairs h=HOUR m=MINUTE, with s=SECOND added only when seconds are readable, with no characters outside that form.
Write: h=2 m=58
